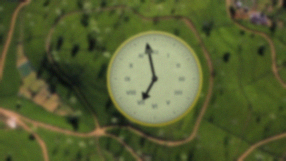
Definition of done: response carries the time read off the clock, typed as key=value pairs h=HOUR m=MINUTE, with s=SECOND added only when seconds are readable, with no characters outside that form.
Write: h=6 m=58
